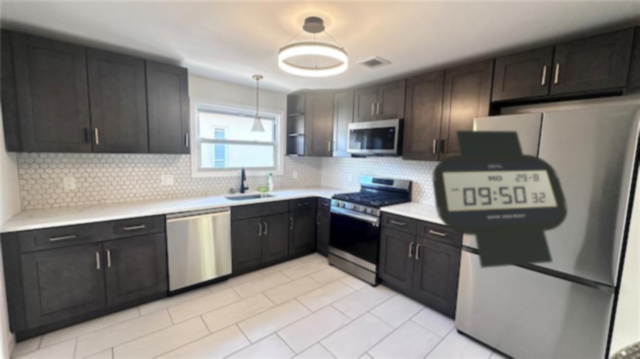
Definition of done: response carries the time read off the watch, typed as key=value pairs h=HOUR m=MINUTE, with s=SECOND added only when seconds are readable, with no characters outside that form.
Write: h=9 m=50
